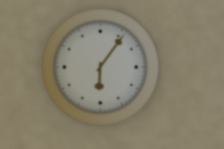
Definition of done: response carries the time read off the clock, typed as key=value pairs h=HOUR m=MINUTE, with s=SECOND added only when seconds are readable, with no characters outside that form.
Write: h=6 m=6
